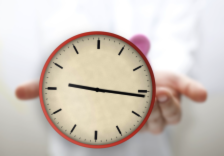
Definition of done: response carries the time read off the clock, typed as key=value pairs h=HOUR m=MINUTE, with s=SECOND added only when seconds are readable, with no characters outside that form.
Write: h=9 m=16
